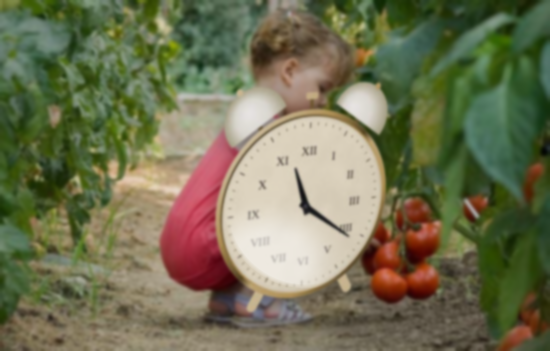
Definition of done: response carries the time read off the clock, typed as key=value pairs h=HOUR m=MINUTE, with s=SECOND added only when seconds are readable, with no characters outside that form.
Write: h=11 m=21
